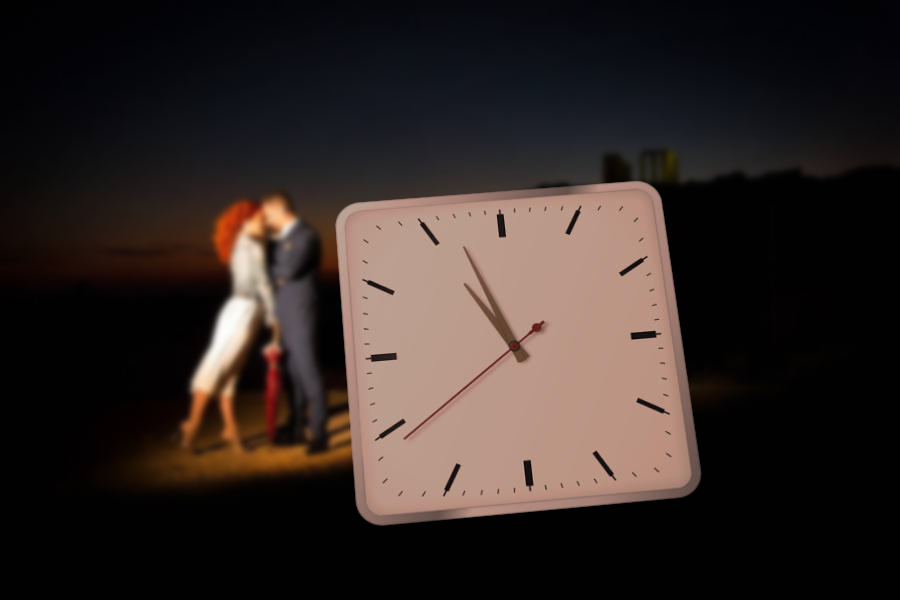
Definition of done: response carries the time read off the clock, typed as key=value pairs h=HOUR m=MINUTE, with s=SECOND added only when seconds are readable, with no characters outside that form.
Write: h=10 m=56 s=39
